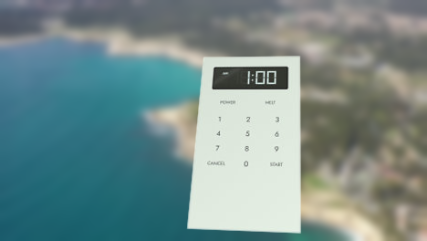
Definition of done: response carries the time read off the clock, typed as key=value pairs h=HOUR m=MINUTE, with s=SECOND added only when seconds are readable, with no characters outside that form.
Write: h=1 m=0
